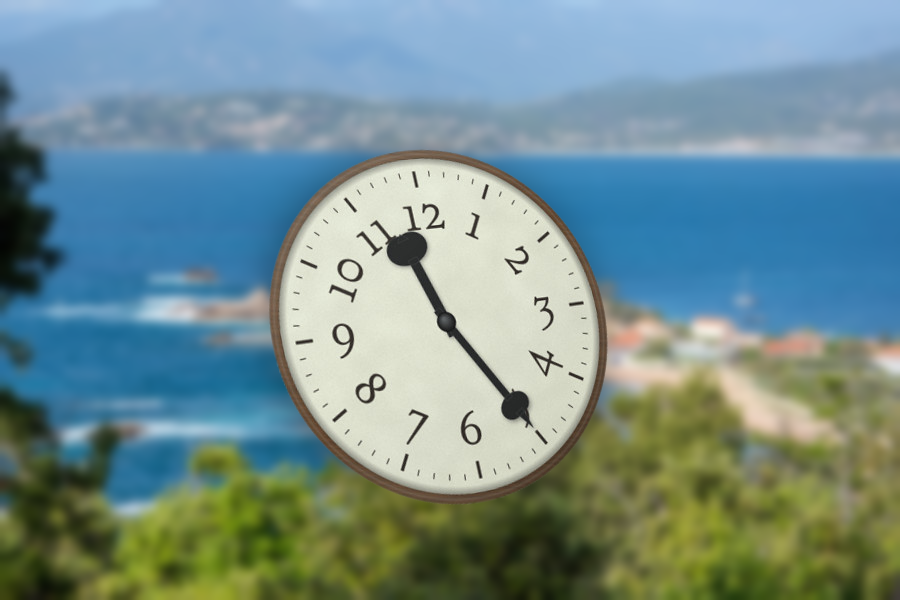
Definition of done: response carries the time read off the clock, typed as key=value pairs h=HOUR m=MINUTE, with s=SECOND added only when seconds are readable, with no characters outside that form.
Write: h=11 m=25
